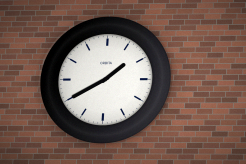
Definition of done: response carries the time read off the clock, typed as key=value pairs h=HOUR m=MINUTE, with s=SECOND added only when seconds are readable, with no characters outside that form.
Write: h=1 m=40
